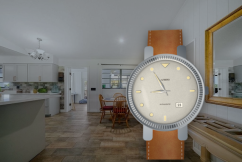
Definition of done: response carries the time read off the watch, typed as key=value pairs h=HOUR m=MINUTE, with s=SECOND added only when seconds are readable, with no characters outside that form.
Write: h=8 m=55
